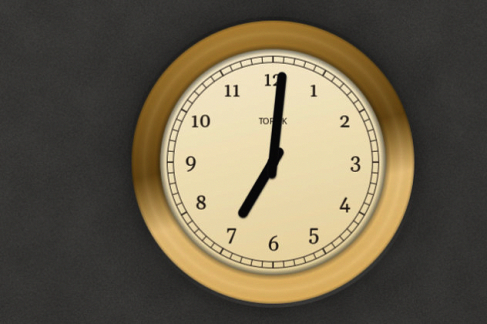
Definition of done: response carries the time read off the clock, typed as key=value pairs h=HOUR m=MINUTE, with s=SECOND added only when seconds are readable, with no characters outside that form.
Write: h=7 m=1
